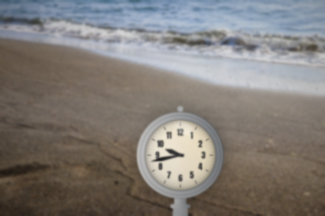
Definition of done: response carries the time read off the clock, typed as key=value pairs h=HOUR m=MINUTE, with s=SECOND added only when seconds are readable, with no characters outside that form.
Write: h=9 m=43
